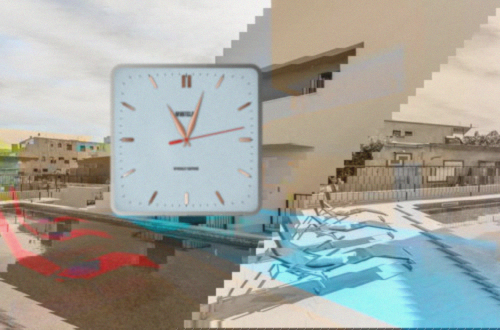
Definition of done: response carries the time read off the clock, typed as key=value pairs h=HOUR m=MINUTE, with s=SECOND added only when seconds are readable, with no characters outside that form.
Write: h=11 m=3 s=13
